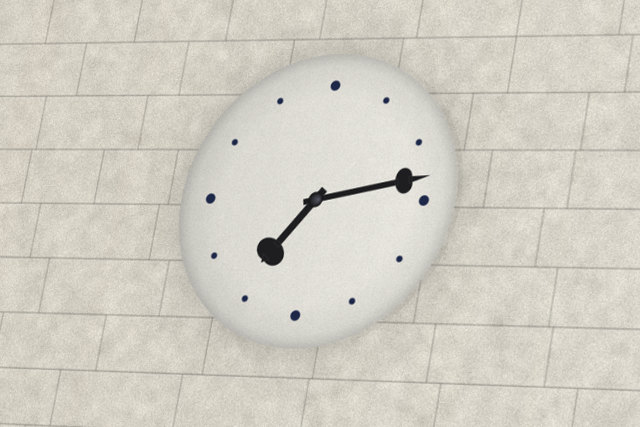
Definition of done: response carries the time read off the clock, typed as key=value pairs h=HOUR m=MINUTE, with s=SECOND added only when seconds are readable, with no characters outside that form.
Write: h=7 m=13
